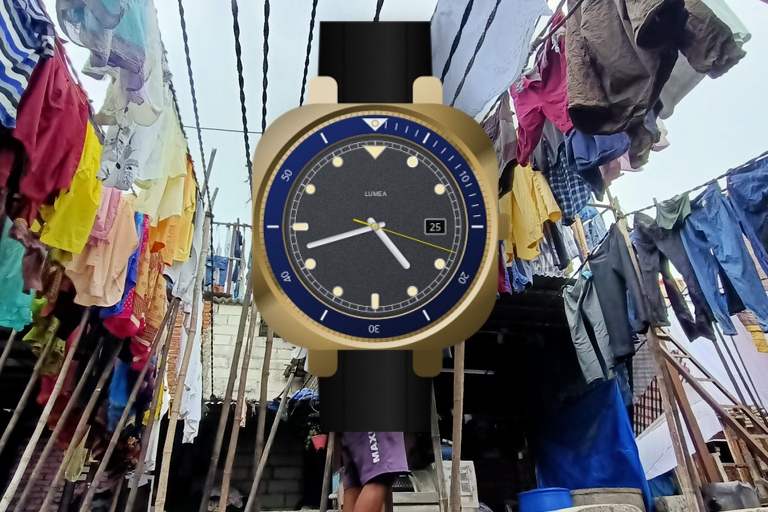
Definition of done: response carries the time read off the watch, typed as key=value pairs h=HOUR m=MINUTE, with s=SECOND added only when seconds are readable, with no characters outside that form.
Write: h=4 m=42 s=18
